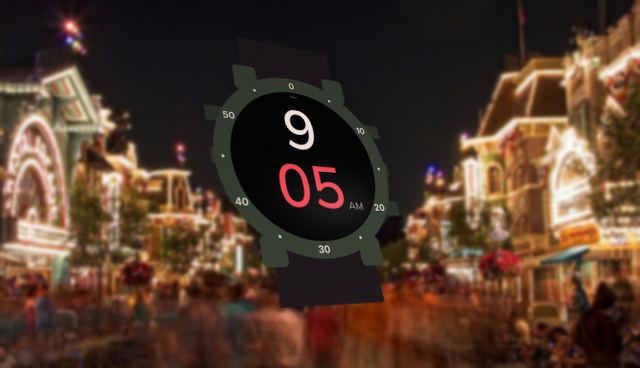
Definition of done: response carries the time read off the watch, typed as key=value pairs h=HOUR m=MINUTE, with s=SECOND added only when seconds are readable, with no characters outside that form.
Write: h=9 m=5
